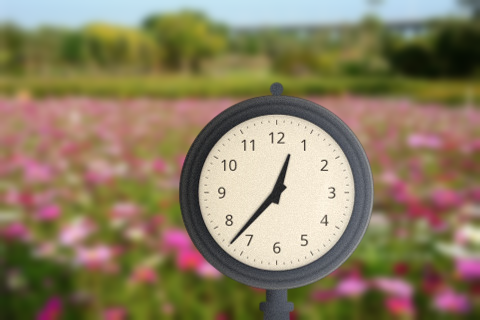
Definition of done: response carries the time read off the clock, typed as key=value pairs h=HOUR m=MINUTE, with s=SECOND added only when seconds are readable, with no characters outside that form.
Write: h=12 m=37
